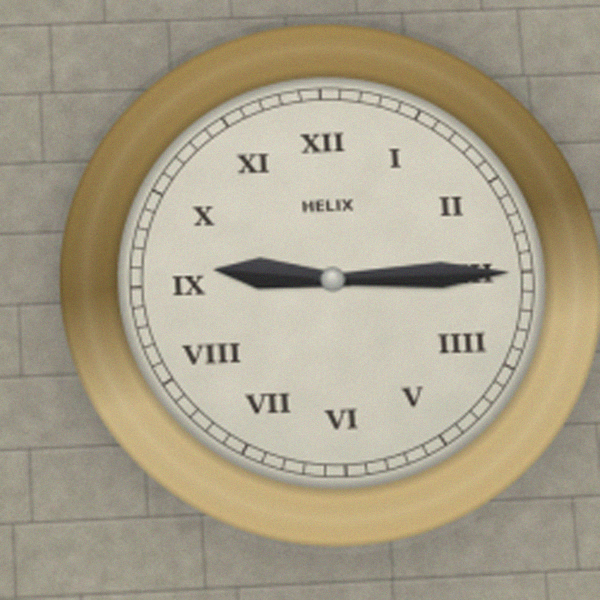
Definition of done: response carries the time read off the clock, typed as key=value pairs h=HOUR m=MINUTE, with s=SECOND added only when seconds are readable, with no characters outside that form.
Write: h=9 m=15
